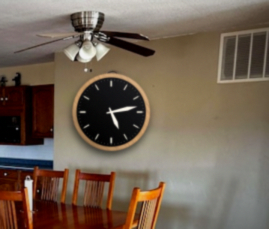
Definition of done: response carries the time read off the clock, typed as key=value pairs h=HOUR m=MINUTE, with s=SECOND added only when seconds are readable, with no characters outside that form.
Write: h=5 m=13
